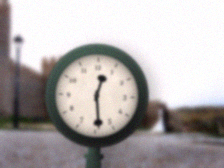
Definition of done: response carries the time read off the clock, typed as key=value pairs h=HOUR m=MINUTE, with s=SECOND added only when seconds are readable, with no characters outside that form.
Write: h=12 m=29
